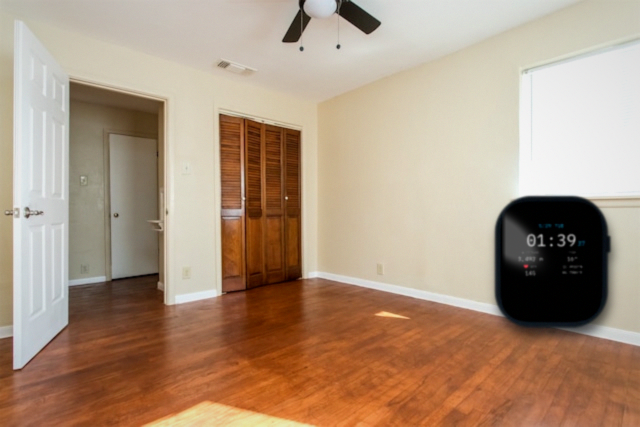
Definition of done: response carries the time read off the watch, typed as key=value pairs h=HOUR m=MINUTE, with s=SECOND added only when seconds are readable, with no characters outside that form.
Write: h=1 m=39
